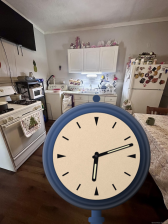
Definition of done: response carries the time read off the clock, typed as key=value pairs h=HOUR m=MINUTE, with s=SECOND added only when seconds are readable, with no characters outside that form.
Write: h=6 m=12
